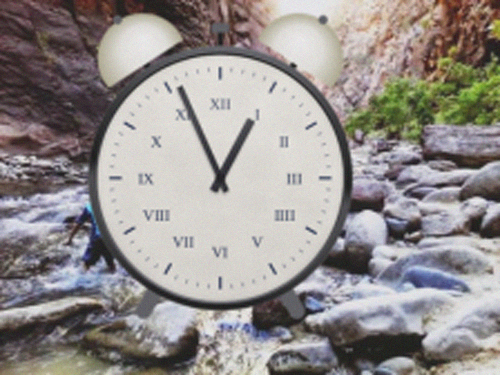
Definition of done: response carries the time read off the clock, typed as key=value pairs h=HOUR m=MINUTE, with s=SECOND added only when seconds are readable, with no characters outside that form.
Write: h=12 m=56
